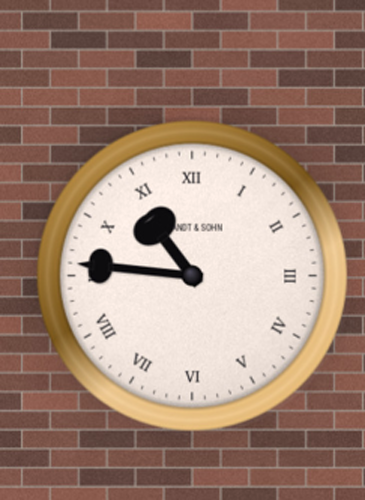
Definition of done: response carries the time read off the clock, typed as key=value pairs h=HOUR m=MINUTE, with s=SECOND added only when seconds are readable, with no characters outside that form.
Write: h=10 m=46
